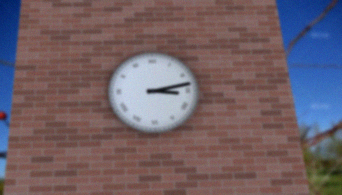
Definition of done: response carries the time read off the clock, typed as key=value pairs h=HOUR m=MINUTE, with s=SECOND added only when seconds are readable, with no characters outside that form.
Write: h=3 m=13
